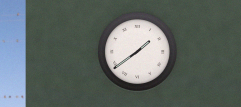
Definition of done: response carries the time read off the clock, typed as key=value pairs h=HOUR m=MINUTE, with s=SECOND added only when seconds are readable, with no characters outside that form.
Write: h=1 m=39
